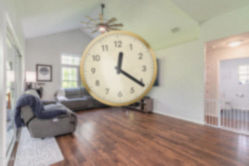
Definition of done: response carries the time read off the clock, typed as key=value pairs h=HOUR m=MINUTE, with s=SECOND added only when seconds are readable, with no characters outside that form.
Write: h=12 m=21
